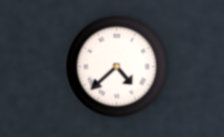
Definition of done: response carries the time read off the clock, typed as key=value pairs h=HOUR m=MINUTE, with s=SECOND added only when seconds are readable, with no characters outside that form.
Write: h=4 m=38
